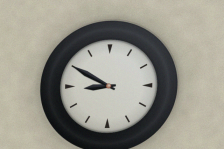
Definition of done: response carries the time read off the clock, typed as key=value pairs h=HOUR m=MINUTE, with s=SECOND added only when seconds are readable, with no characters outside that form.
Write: h=8 m=50
